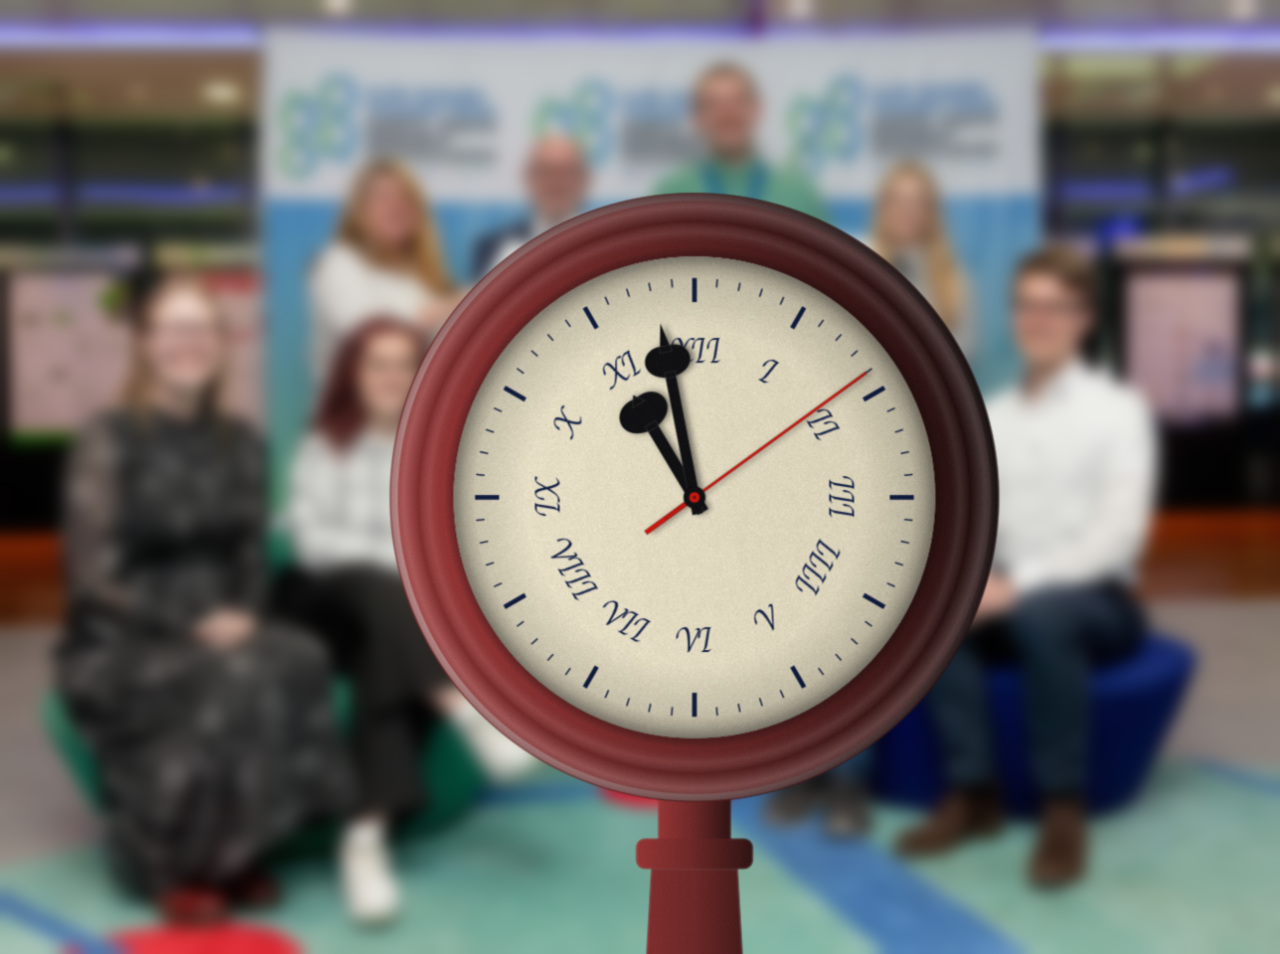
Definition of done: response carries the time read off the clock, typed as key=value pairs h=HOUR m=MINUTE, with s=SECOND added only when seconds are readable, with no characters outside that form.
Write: h=10 m=58 s=9
